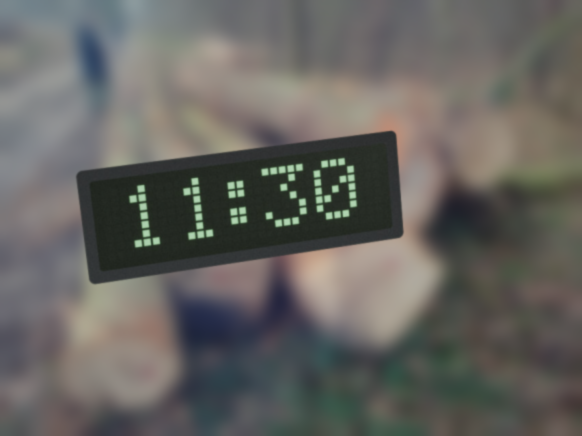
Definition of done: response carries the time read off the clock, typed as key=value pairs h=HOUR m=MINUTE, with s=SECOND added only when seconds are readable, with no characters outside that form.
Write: h=11 m=30
